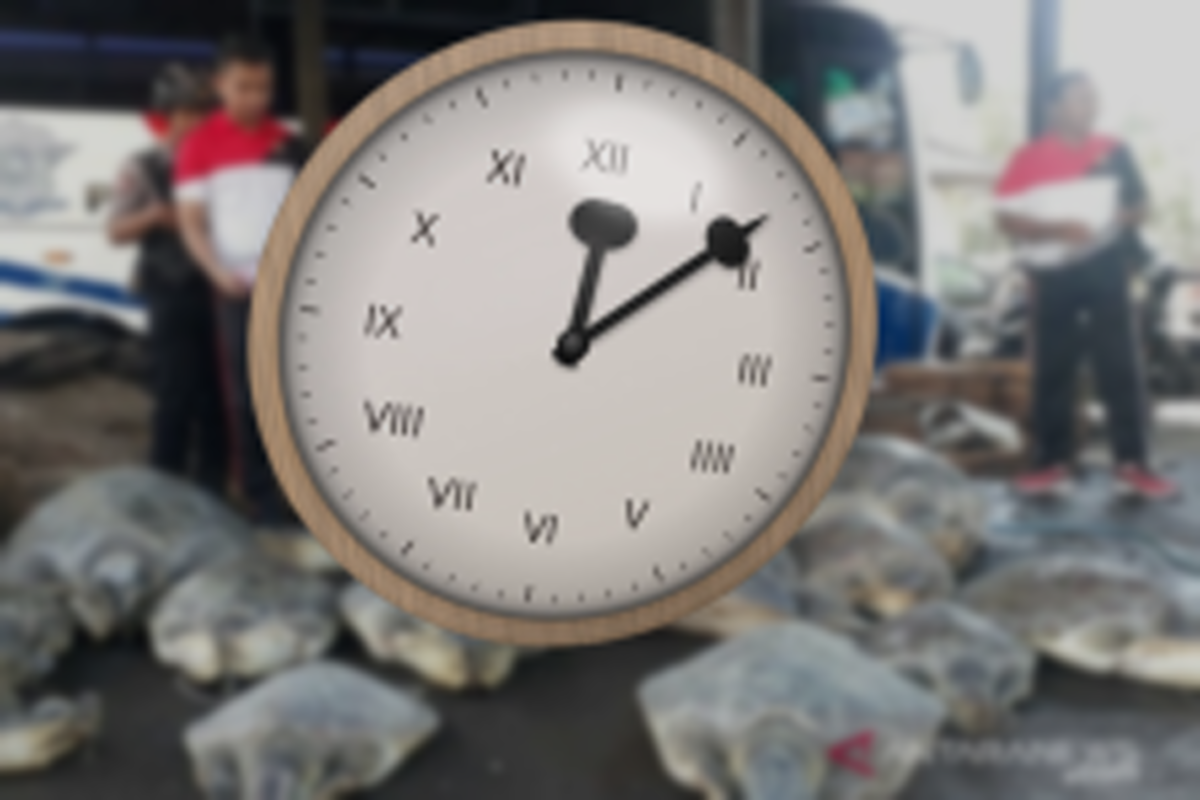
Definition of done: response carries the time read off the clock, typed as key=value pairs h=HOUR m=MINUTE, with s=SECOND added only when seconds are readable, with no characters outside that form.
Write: h=12 m=8
